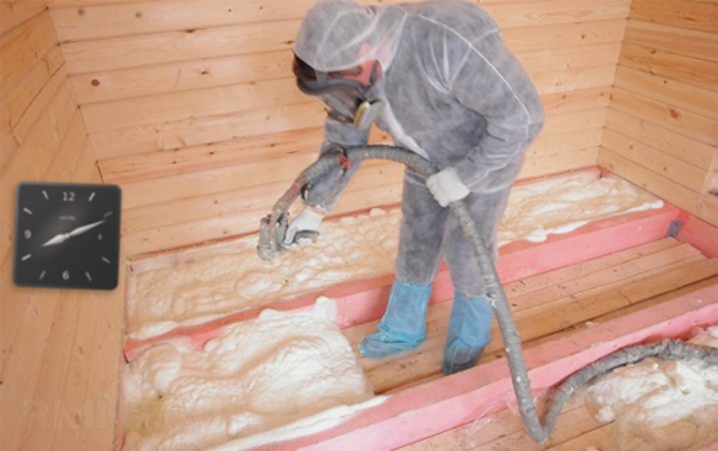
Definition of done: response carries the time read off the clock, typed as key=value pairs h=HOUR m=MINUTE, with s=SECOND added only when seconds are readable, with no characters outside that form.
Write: h=8 m=11
